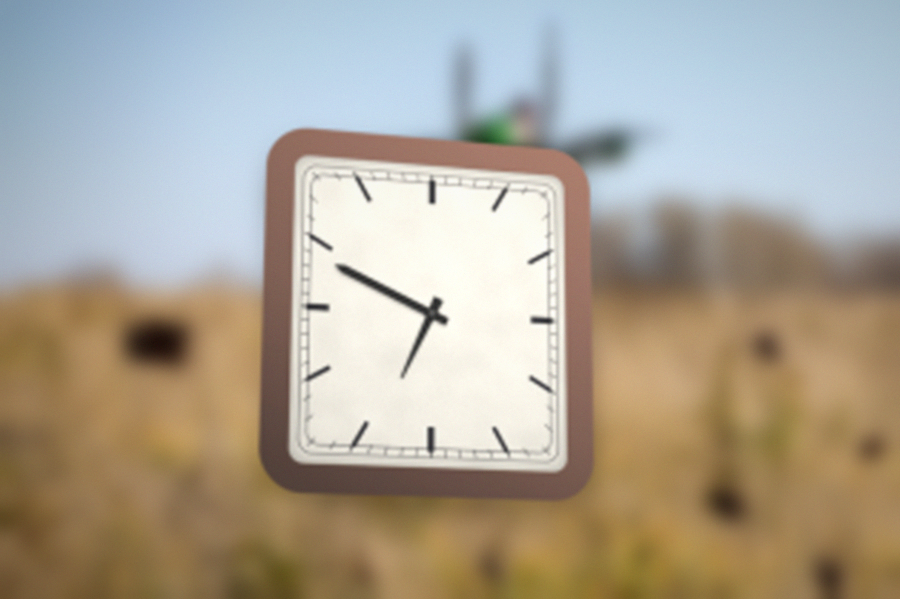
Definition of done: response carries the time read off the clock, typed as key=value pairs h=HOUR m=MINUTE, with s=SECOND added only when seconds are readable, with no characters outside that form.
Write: h=6 m=49
